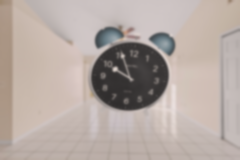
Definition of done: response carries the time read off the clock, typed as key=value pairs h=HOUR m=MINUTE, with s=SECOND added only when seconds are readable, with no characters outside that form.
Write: h=9 m=56
